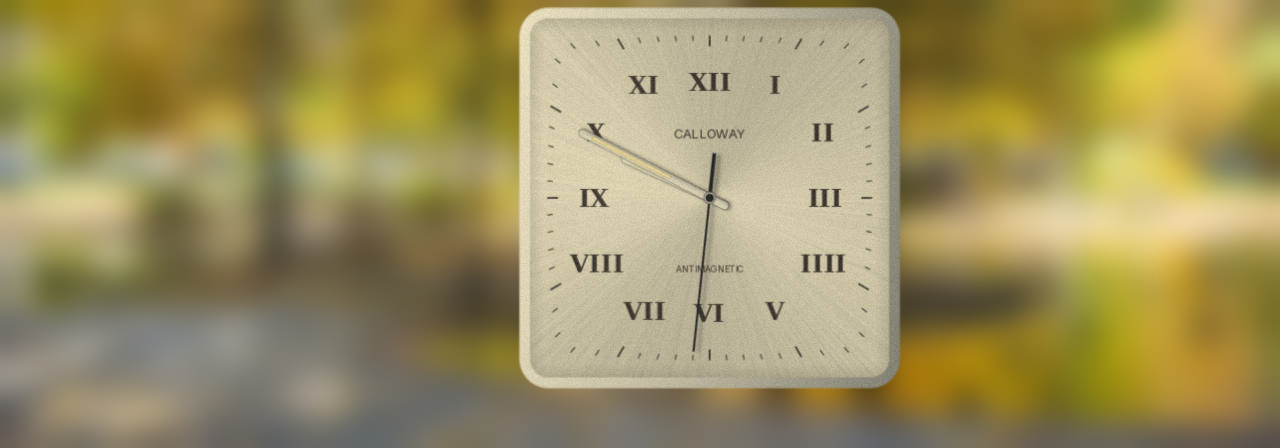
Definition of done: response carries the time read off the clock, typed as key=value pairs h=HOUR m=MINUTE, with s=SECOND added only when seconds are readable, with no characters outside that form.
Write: h=9 m=49 s=31
